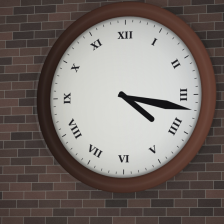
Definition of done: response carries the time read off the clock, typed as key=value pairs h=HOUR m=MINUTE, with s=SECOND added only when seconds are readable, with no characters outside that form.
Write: h=4 m=17
